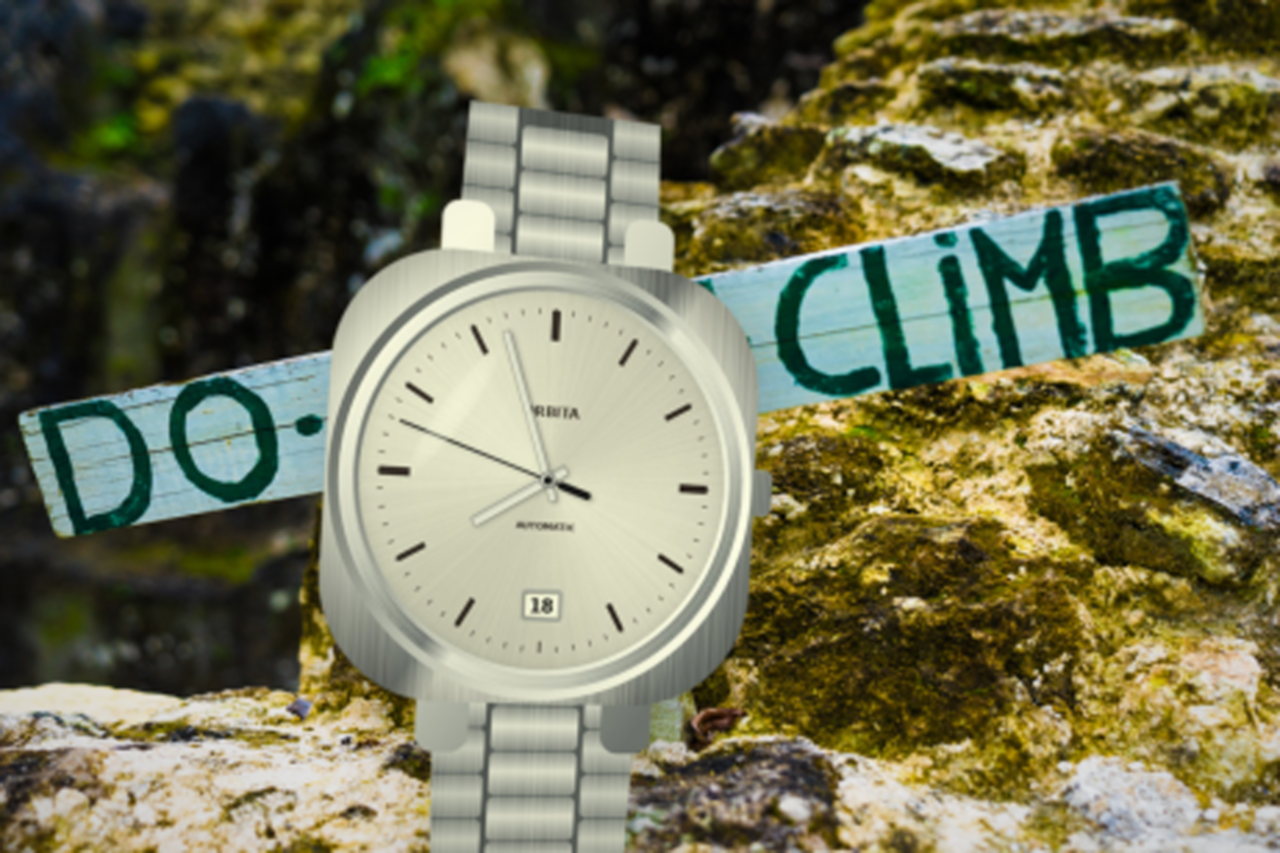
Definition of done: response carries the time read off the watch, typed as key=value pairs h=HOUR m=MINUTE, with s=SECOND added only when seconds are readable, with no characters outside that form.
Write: h=7 m=56 s=48
